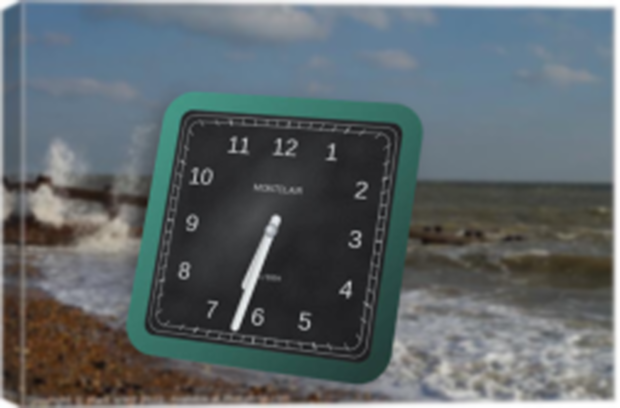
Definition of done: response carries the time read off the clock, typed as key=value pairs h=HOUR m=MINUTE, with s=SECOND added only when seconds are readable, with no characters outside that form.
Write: h=6 m=32
